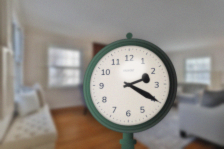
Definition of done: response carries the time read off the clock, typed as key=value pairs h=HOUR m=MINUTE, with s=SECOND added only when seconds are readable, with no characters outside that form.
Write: h=2 m=20
